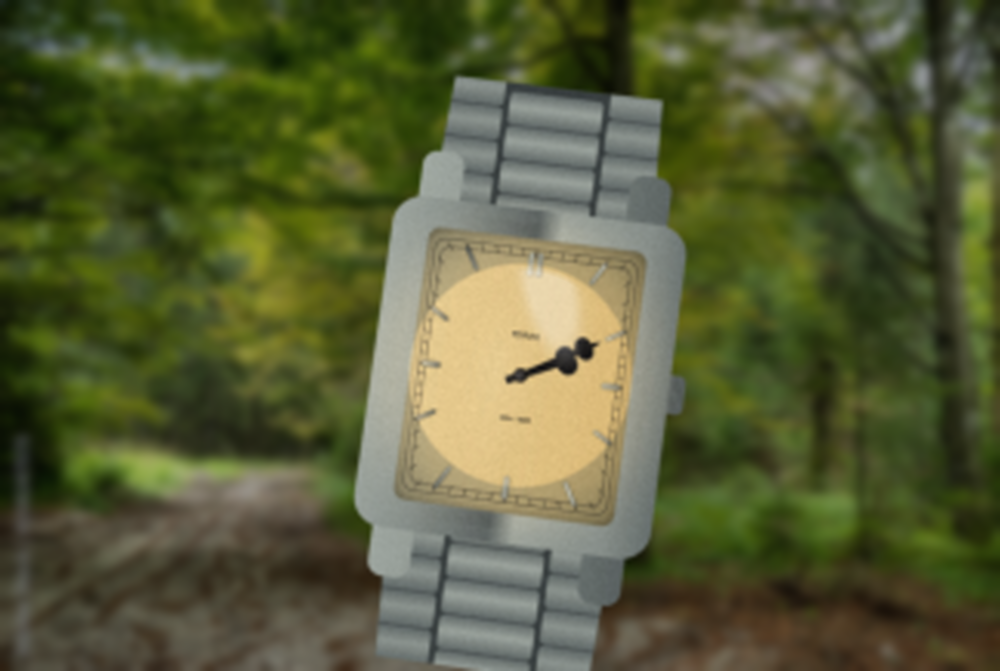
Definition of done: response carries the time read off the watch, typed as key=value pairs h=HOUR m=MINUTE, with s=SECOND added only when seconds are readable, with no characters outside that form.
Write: h=2 m=10
